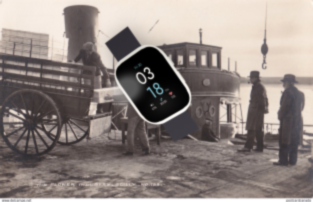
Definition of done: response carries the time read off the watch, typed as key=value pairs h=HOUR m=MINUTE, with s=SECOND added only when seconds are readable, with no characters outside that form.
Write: h=3 m=18
